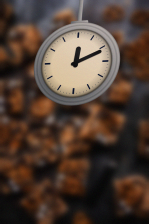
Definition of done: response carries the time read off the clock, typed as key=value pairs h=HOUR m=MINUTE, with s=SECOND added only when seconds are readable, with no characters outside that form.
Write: h=12 m=11
